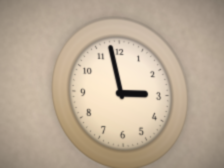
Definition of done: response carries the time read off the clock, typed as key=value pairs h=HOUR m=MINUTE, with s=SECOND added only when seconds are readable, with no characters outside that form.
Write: h=2 m=58
